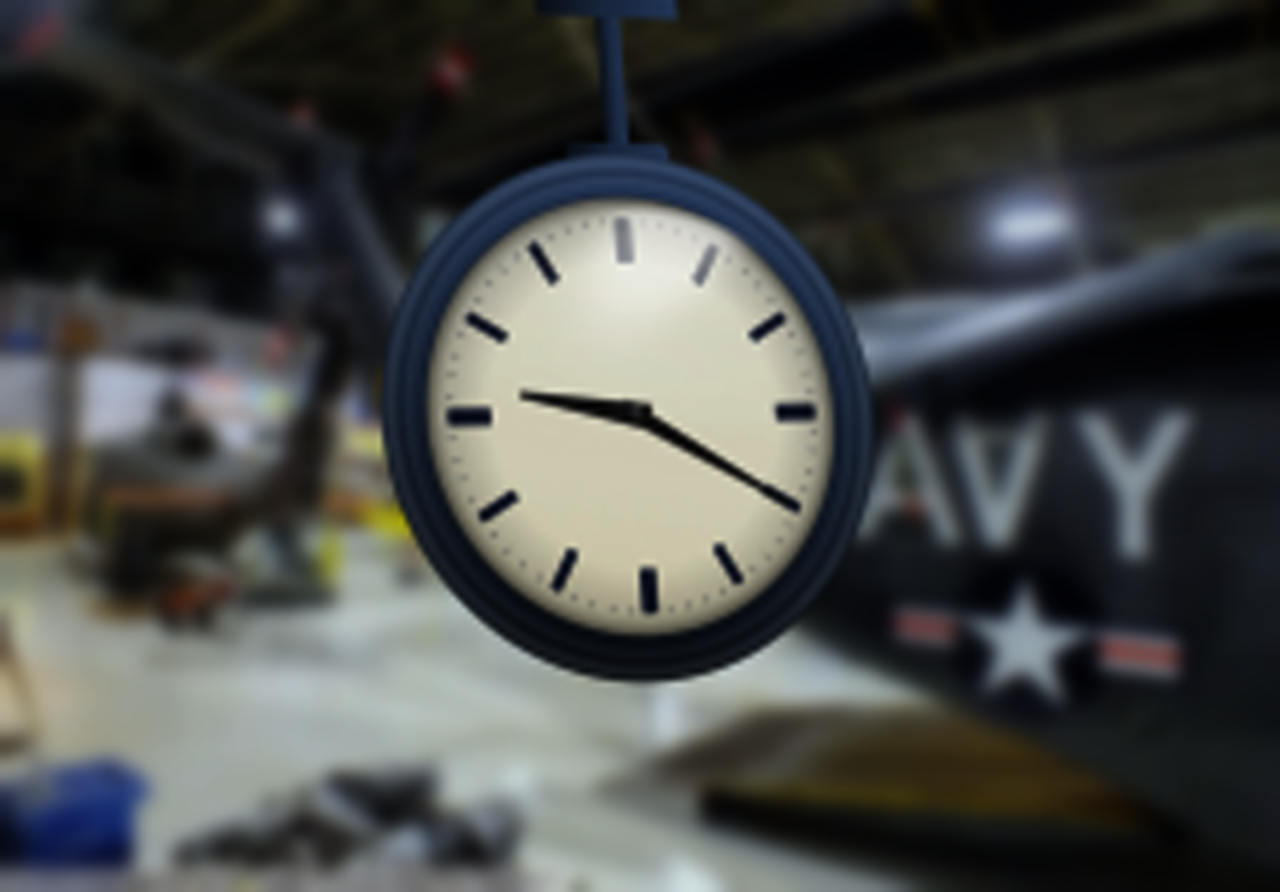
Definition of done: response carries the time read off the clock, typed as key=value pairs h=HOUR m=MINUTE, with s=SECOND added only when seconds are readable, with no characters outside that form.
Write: h=9 m=20
